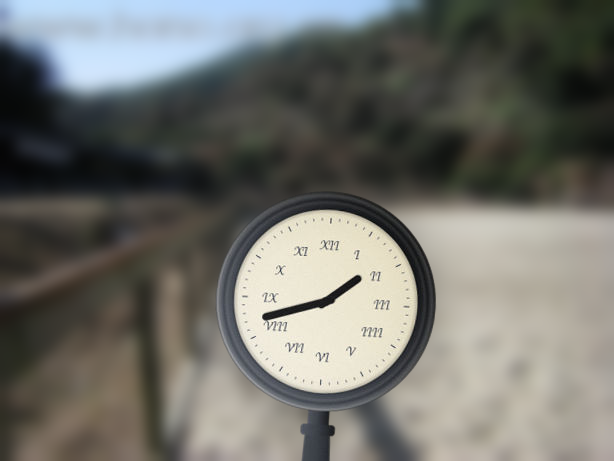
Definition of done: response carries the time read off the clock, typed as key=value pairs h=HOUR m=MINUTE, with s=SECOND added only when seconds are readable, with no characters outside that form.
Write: h=1 m=42
